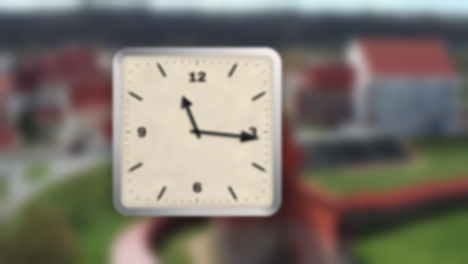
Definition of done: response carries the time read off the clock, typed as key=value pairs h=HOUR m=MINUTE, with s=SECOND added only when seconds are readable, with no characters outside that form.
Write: h=11 m=16
